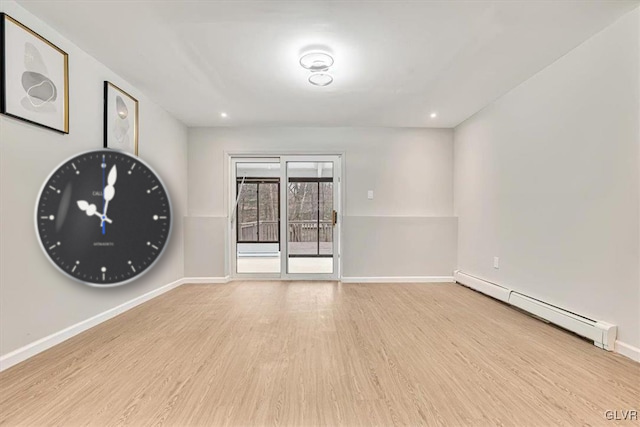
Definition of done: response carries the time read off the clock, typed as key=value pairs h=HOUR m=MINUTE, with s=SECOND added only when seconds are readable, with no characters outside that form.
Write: h=10 m=2 s=0
